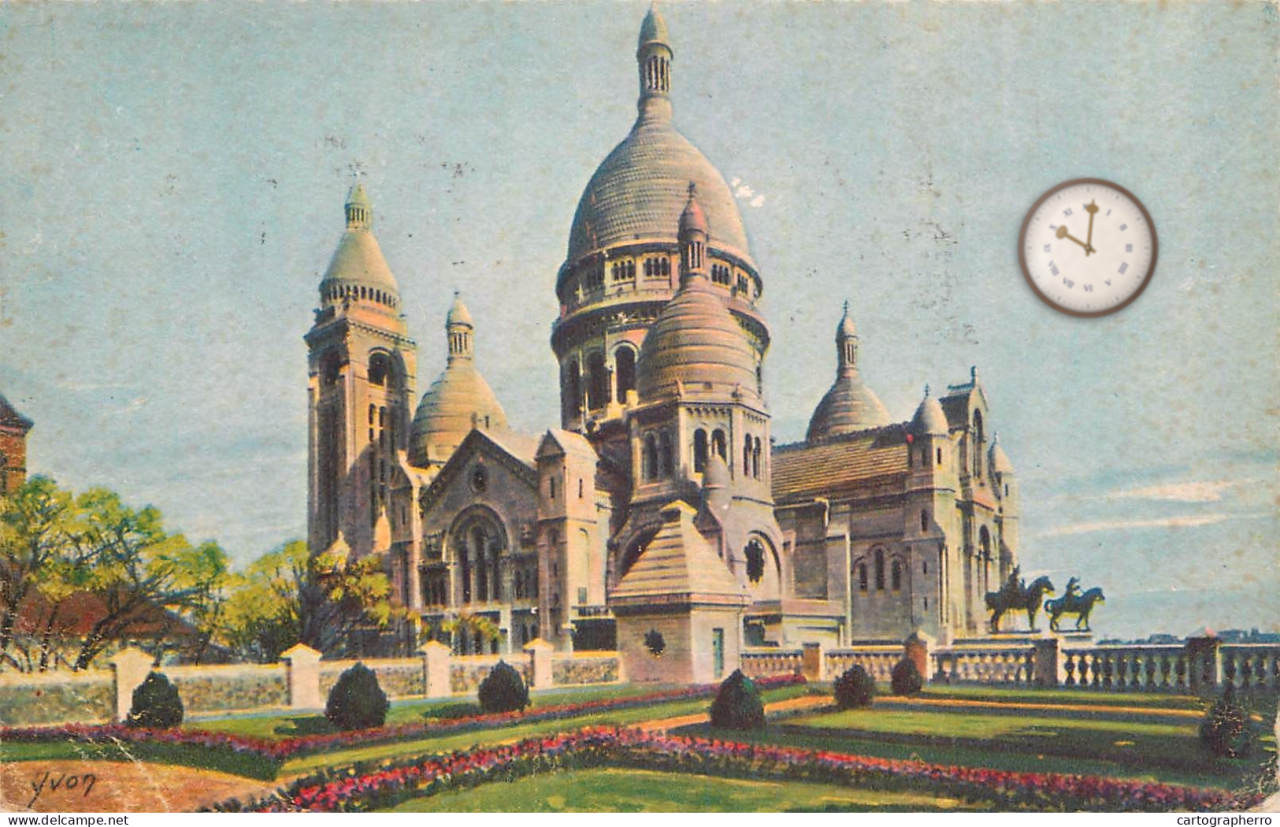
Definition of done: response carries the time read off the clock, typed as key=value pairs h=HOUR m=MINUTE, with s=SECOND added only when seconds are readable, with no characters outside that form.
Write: h=10 m=1
